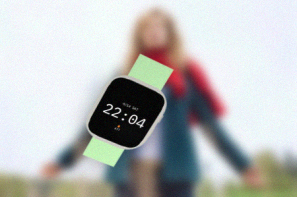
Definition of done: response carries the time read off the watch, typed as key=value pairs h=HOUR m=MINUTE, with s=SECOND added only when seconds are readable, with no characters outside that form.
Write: h=22 m=4
